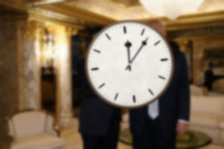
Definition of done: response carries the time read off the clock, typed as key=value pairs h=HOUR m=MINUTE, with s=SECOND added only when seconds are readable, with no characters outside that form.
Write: h=12 m=7
